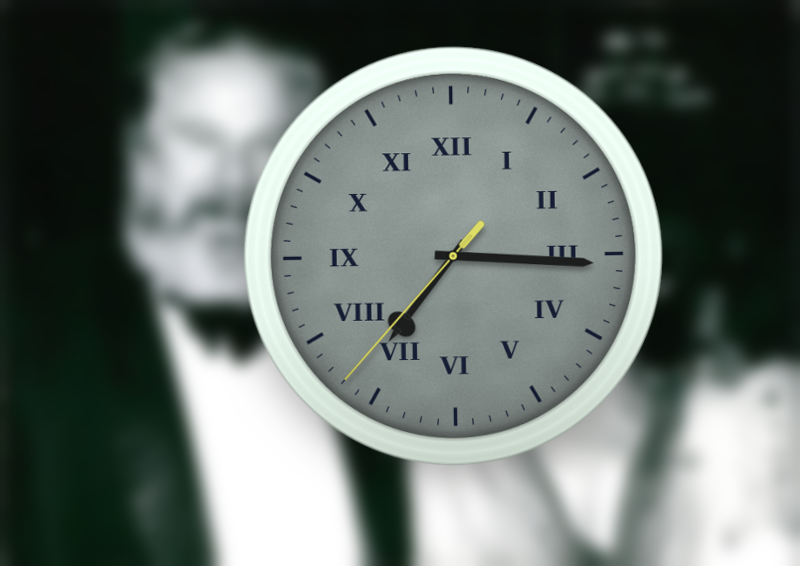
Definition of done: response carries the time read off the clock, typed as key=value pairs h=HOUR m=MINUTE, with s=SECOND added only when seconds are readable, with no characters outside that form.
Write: h=7 m=15 s=37
